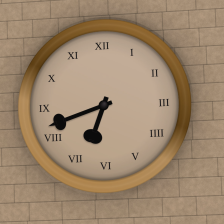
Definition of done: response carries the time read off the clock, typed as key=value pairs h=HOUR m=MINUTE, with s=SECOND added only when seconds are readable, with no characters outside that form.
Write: h=6 m=42
